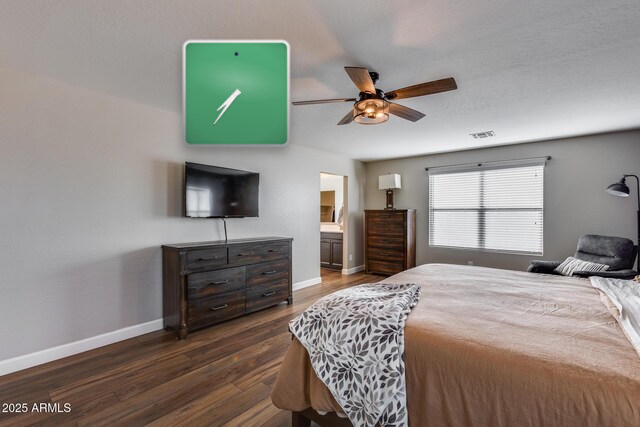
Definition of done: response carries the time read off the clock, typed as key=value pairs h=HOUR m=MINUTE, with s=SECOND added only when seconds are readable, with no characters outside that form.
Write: h=7 m=36
